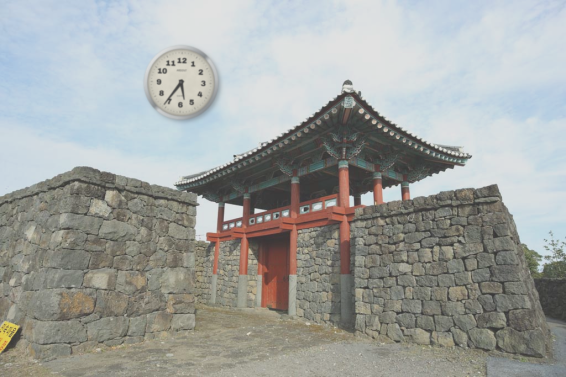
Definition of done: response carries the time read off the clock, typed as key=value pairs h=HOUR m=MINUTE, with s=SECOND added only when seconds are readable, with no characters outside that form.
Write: h=5 m=36
